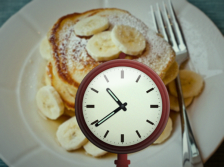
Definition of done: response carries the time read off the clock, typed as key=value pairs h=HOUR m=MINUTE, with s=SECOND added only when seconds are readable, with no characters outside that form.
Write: h=10 m=39
